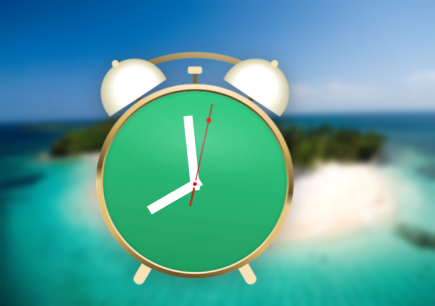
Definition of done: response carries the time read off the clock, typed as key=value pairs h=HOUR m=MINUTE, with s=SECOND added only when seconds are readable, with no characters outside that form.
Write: h=7 m=59 s=2
